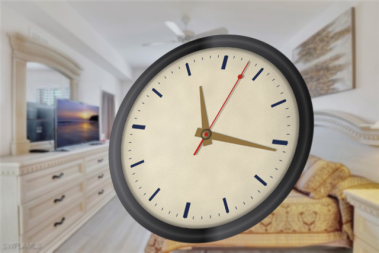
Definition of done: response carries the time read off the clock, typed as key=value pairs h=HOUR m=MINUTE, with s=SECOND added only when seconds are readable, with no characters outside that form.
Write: h=11 m=16 s=3
